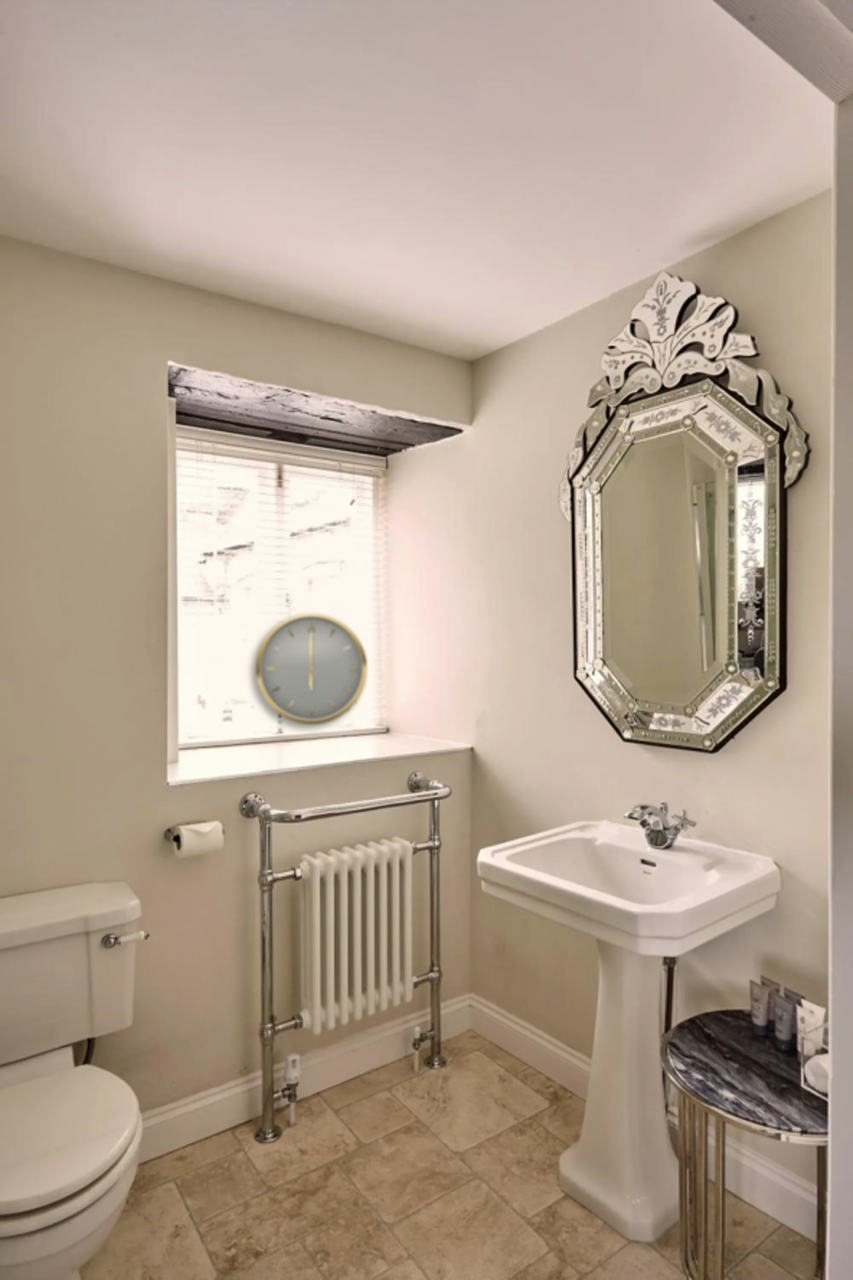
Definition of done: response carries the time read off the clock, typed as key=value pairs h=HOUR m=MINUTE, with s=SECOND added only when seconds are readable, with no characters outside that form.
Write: h=6 m=0
